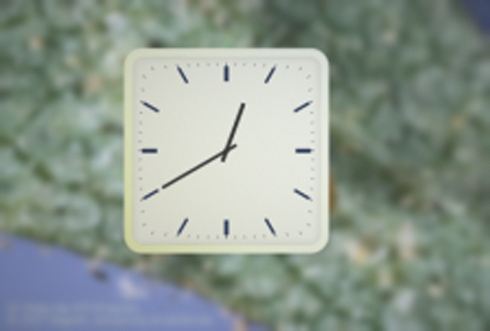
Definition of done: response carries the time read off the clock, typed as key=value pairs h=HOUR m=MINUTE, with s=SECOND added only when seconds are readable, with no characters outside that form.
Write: h=12 m=40
